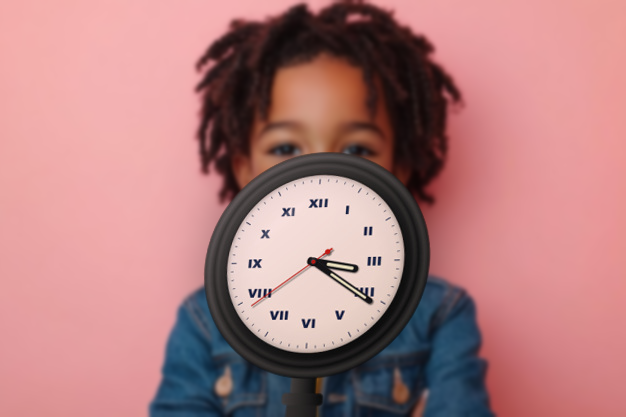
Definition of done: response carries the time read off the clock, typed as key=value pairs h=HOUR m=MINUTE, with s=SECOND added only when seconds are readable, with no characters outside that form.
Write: h=3 m=20 s=39
